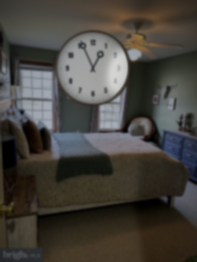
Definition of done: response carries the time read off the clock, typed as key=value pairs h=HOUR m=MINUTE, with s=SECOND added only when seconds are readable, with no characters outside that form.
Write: h=12 m=56
